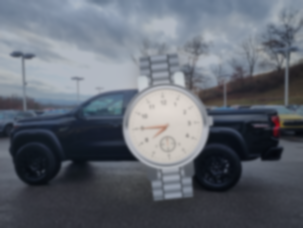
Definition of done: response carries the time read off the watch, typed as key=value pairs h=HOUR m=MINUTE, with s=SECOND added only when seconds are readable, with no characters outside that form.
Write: h=7 m=45
